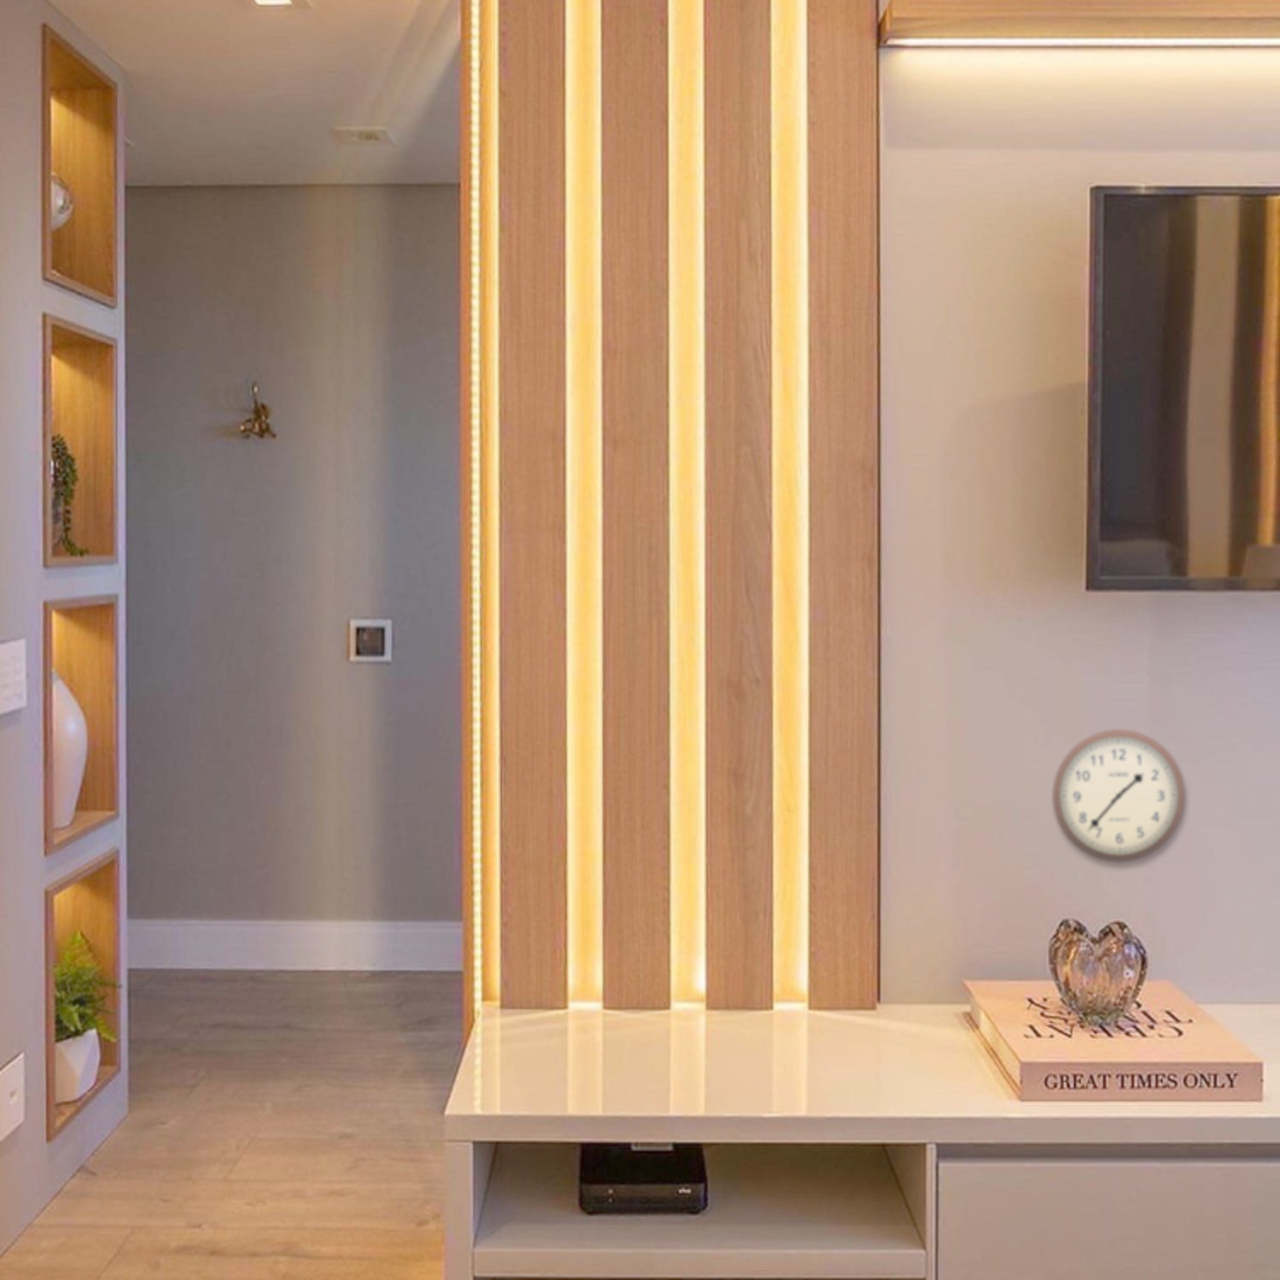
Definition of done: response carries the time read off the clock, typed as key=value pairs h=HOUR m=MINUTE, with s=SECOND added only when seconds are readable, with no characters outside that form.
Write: h=1 m=37
